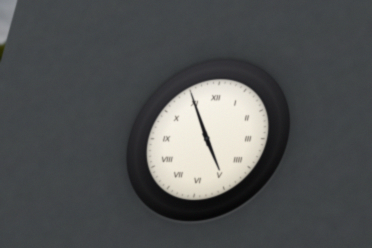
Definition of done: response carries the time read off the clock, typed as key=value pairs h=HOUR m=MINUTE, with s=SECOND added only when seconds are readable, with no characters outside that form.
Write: h=4 m=55
